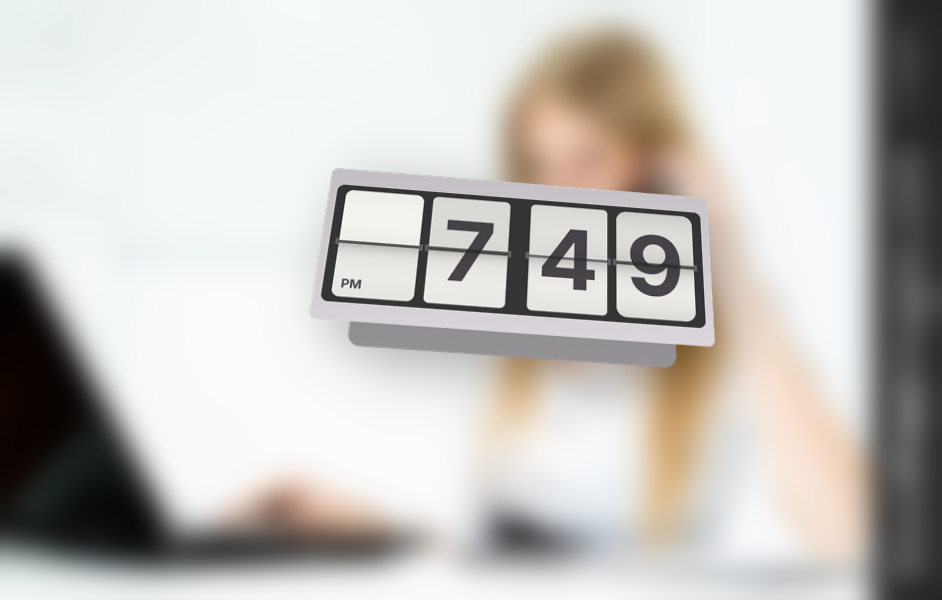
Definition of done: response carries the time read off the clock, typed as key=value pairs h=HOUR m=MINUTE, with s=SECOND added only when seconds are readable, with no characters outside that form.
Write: h=7 m=49
